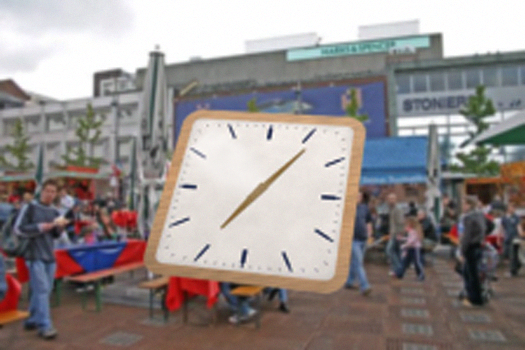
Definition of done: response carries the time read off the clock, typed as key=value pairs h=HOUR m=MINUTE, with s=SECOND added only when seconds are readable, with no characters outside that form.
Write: h=7 m=6
